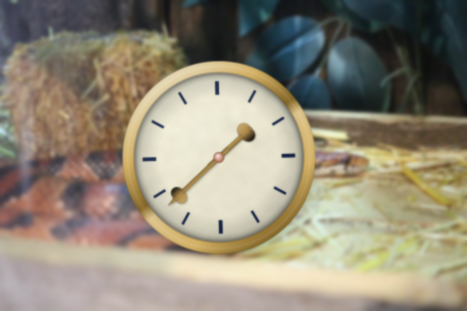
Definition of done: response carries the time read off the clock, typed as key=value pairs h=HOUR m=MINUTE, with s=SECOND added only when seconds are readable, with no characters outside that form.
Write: h=1 m=38
